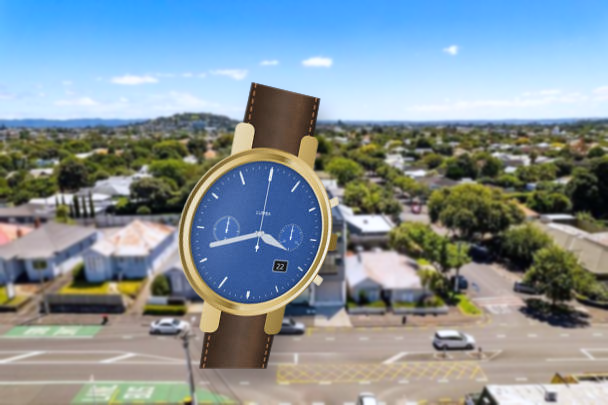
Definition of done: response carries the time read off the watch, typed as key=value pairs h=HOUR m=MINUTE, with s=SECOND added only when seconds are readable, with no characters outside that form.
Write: h=3 m=42
